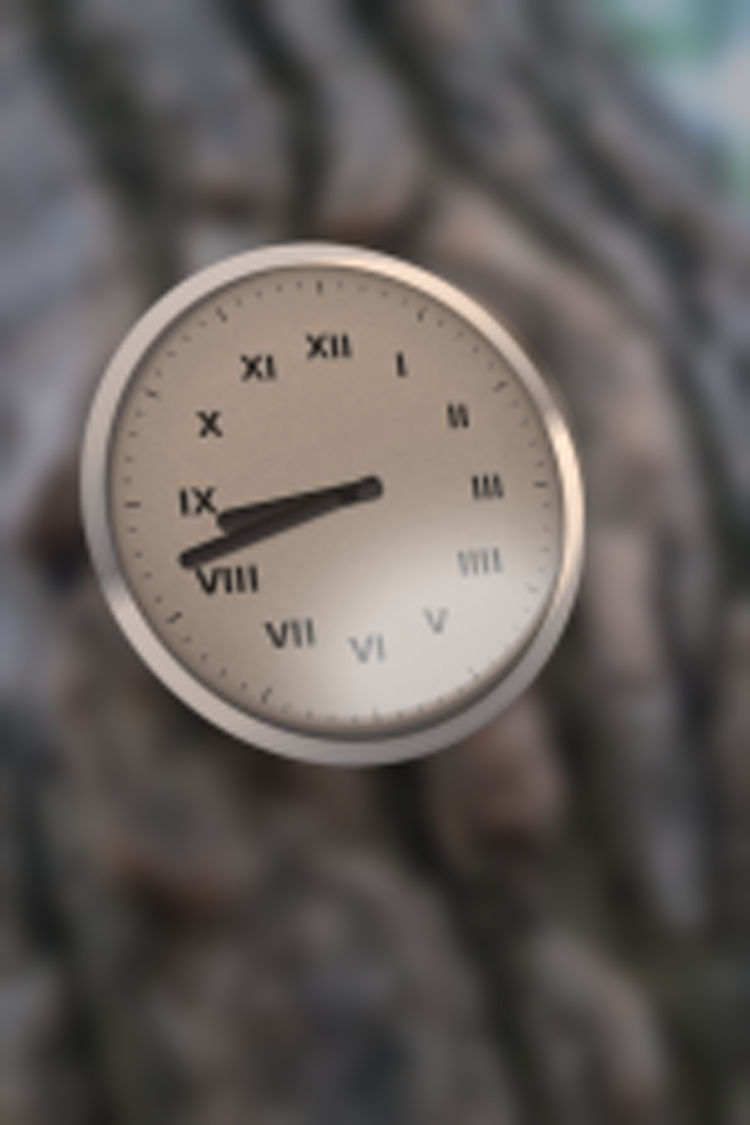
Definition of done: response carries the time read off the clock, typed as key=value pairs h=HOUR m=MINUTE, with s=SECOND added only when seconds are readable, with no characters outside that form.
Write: h=8 m=42
